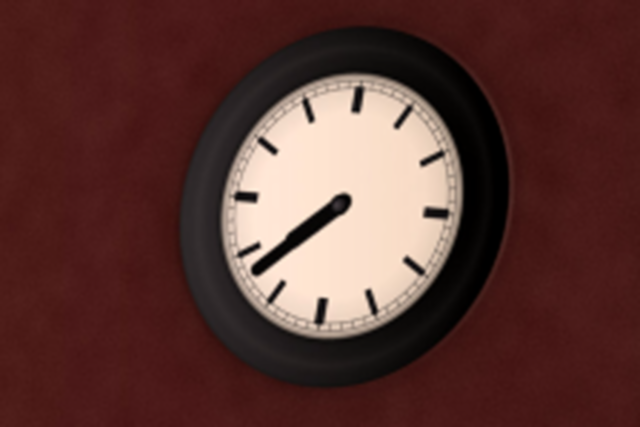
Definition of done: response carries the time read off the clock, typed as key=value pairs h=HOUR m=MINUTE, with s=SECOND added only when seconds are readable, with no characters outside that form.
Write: h=7 m=38
